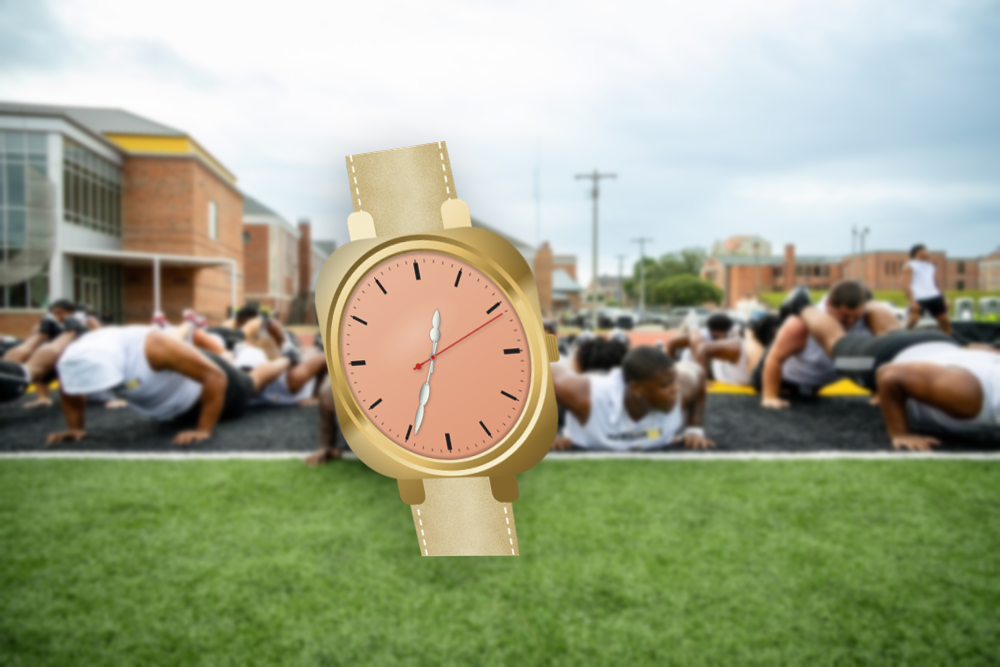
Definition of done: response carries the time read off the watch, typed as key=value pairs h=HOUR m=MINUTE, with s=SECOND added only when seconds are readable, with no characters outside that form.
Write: h=12 m=34 s=11
